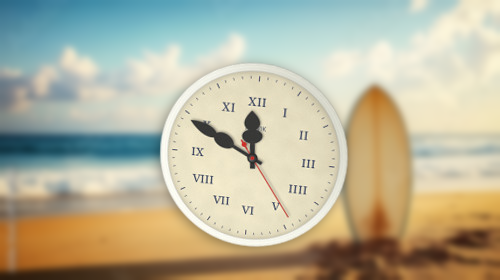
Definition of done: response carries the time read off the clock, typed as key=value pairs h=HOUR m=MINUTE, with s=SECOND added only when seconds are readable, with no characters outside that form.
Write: h=11 m=49 s=24
